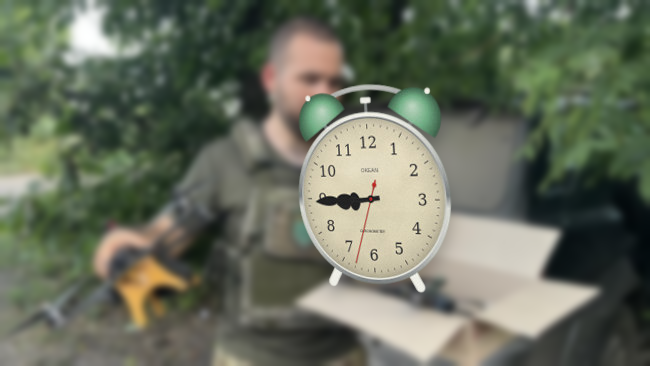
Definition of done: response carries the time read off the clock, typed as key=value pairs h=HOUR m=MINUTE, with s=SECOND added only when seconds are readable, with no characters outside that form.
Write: h=8 m=44 s=33
